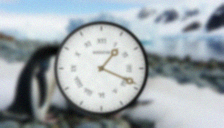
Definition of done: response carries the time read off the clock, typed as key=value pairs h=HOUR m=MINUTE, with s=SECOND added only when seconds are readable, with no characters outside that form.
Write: h=1 m=19
